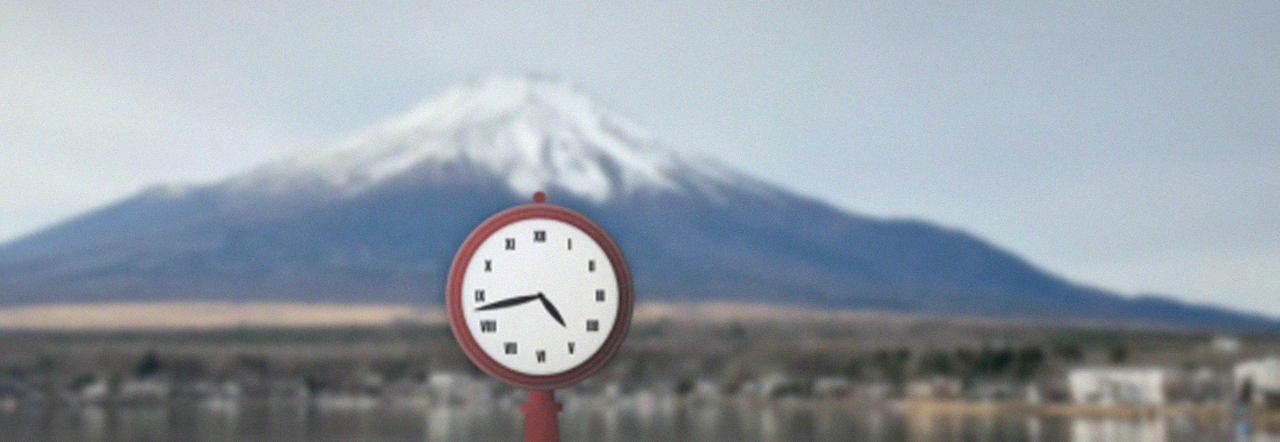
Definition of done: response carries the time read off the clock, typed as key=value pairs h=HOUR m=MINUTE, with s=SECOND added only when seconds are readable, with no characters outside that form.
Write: h=4 m=43
